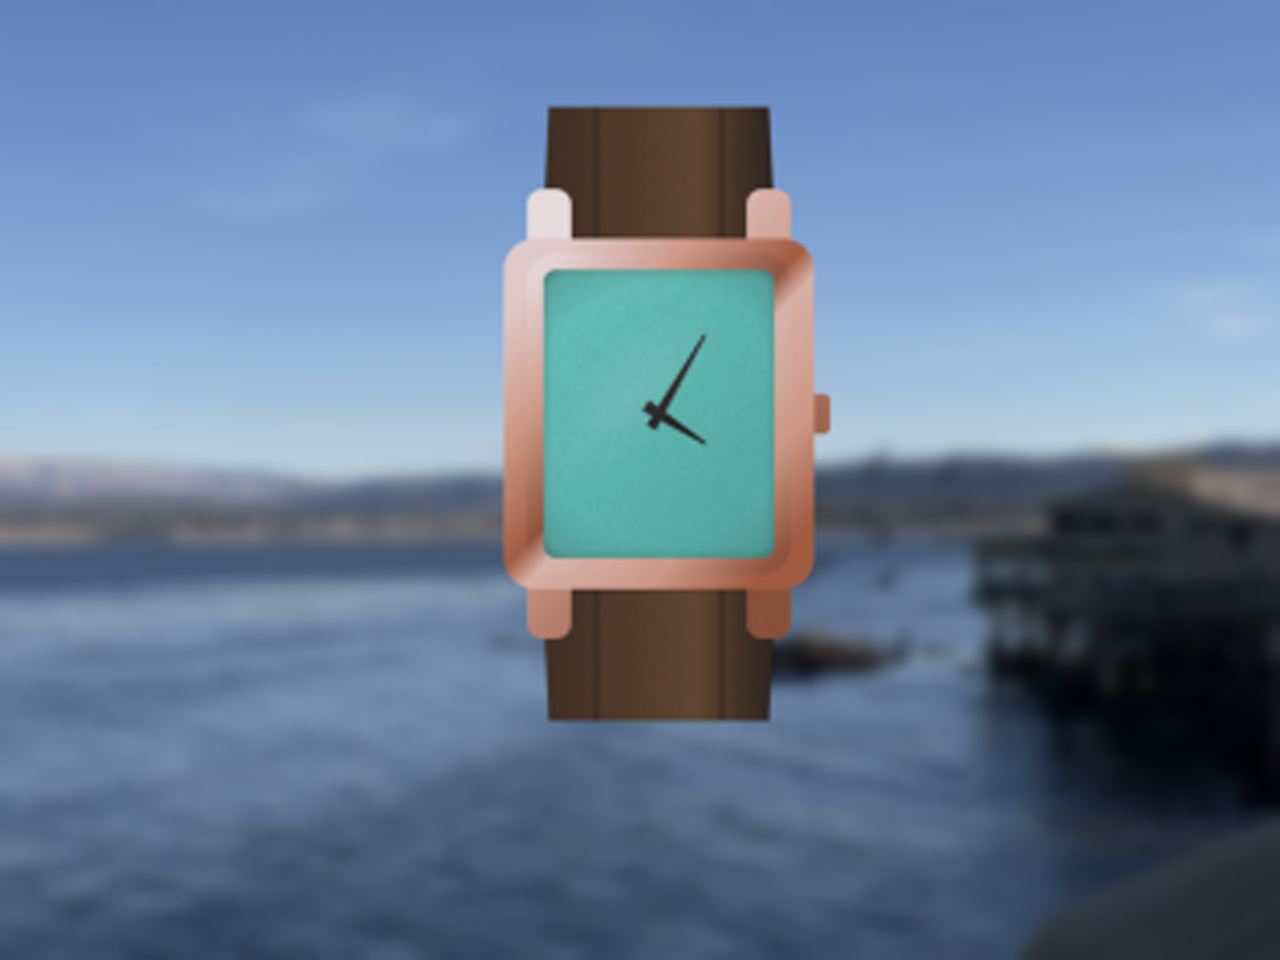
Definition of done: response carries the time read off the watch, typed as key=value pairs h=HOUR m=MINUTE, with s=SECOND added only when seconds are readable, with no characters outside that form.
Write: h=4 m=5
